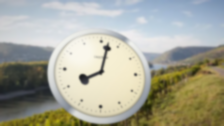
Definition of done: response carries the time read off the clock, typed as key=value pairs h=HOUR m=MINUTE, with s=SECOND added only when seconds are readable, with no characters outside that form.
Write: h=8 m=2
